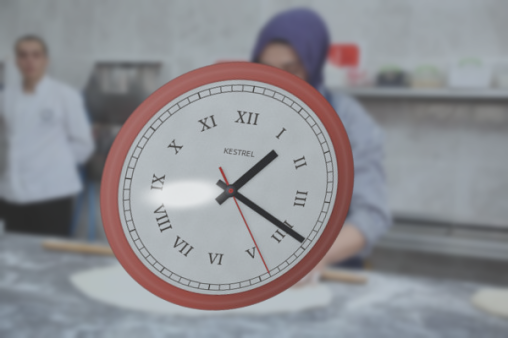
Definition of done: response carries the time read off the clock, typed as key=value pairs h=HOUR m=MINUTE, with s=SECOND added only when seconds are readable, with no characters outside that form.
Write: h=1 m=19 s=24
